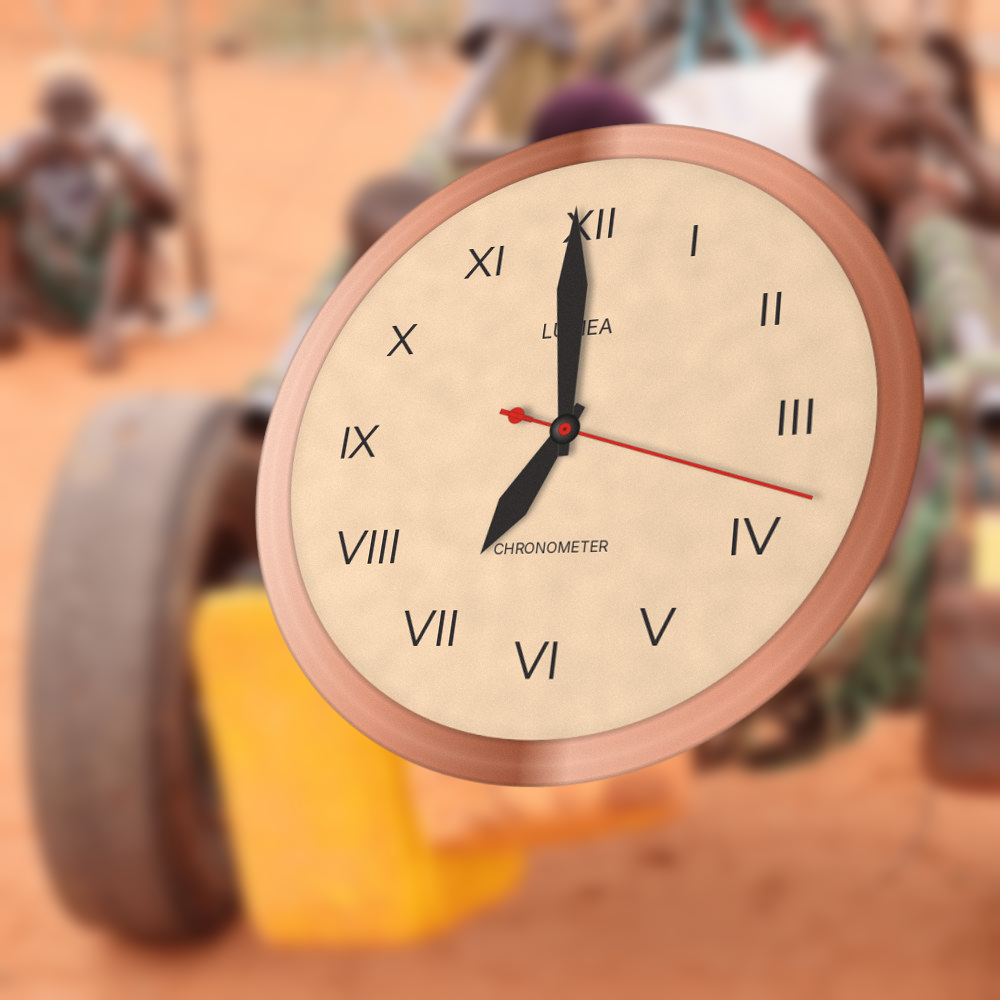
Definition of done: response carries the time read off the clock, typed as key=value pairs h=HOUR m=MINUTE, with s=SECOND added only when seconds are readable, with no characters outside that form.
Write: h=6 m=59 s=18
